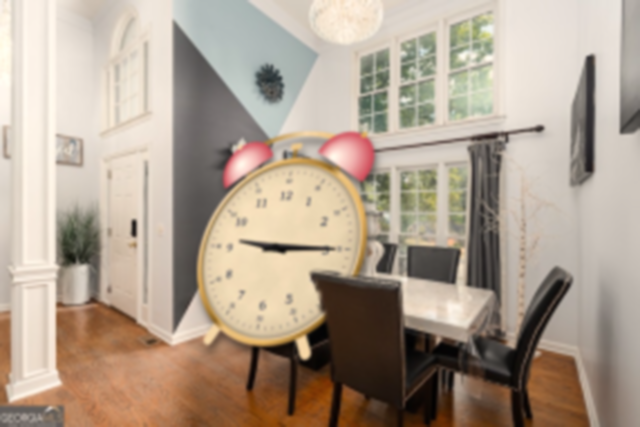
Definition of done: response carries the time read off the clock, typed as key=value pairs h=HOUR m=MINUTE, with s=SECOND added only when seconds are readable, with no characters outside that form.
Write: h=9 m=15
